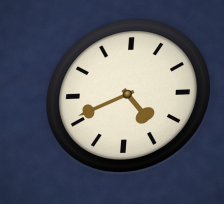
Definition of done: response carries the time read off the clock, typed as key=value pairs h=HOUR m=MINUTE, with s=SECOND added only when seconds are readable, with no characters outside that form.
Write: h=4 m=41
